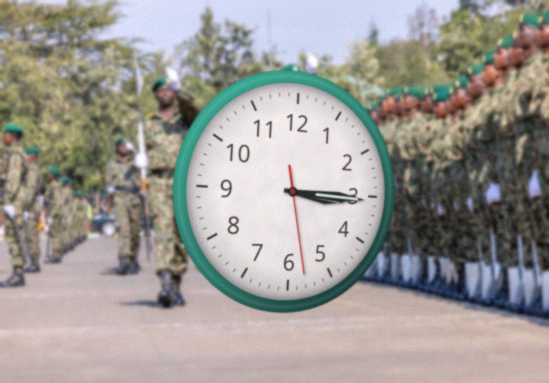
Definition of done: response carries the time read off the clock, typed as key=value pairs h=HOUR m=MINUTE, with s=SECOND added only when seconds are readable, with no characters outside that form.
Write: h=3 m=15 s=28
